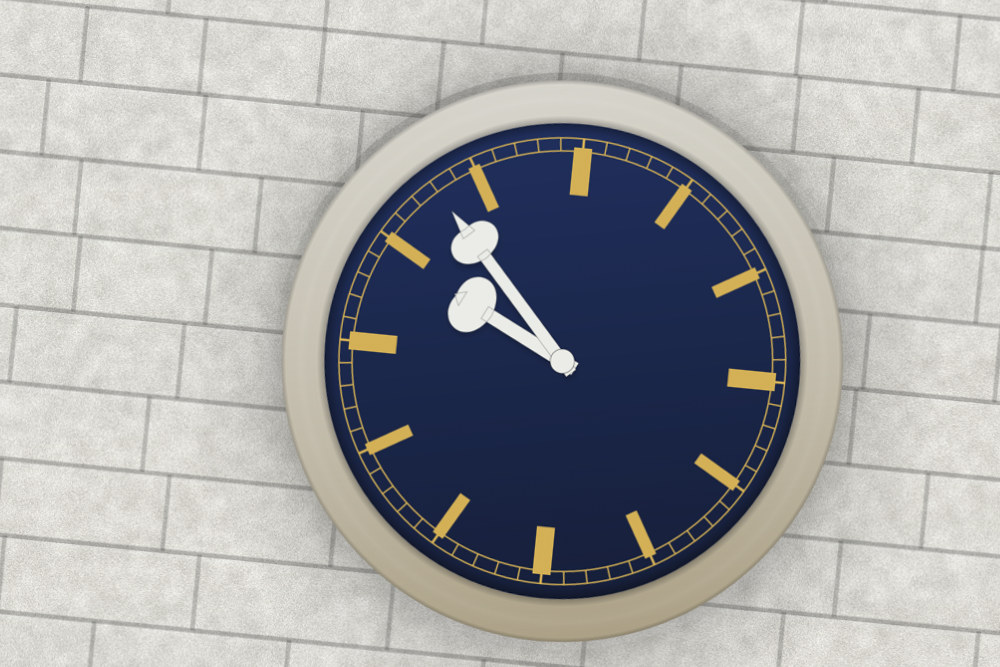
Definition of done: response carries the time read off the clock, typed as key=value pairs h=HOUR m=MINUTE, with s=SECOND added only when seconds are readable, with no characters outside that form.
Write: h=9 m=53
